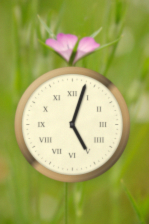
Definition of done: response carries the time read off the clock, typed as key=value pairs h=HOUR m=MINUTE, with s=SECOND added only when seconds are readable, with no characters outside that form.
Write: h=5 m=3
